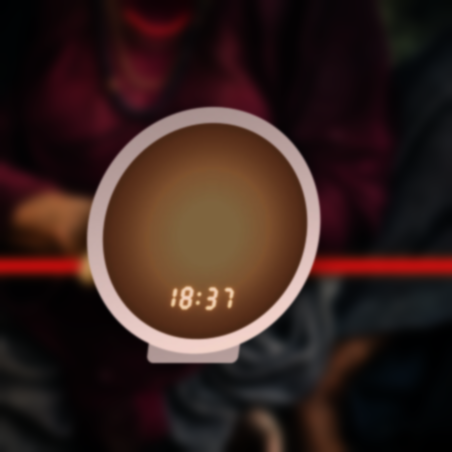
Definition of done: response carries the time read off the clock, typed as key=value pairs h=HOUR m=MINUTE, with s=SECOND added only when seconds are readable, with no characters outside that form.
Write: h=18 m=37
